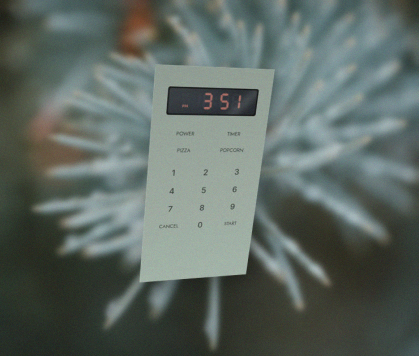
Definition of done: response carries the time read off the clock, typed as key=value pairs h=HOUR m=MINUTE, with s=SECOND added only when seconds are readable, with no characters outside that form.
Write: h=3 m=51
